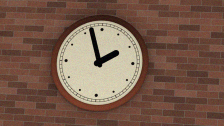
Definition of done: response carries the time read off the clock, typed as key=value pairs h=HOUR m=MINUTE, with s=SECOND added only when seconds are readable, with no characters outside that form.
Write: h=1 m=57
